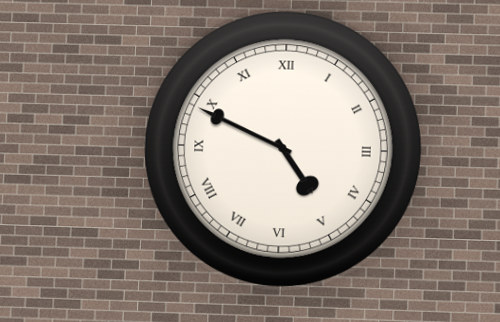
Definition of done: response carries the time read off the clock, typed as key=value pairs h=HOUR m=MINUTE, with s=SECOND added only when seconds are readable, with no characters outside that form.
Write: h=4 m=49
